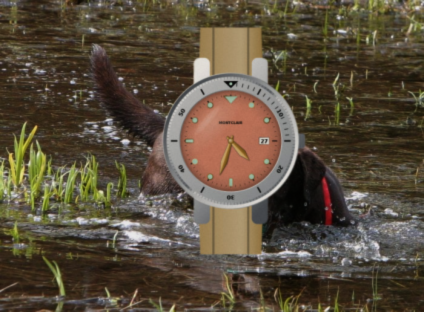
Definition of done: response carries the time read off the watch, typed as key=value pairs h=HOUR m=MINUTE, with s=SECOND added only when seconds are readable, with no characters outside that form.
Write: h=4 m=33
